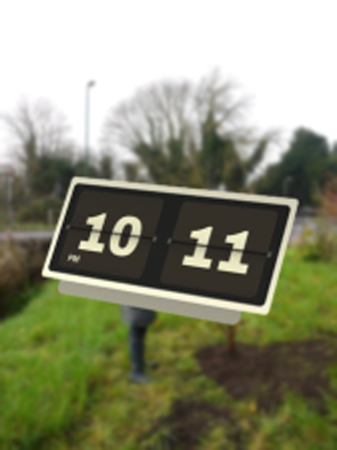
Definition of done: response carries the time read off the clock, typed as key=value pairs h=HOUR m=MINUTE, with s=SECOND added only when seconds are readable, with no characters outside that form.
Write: h=10 m=11
